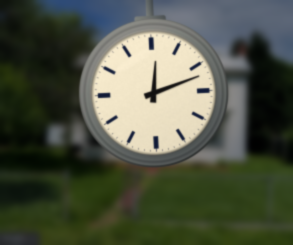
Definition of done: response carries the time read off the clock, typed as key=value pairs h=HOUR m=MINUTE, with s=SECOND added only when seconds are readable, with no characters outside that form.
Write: h=12 m=12
